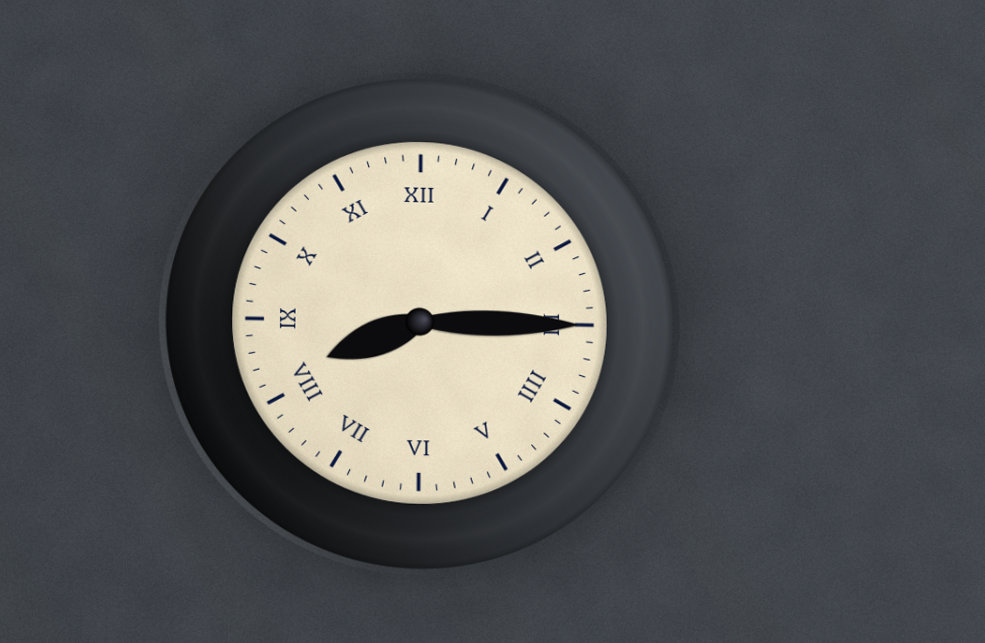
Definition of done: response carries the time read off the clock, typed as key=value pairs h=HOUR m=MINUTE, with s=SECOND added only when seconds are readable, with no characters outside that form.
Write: h=8 m=15
